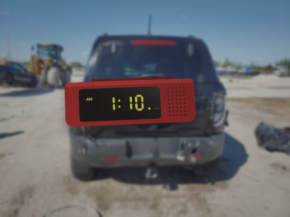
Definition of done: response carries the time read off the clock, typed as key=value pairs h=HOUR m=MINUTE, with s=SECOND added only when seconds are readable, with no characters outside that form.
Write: h=1 m=10
